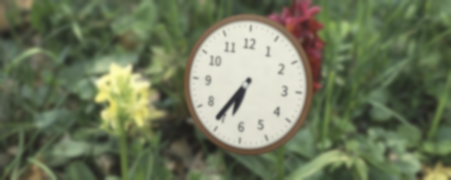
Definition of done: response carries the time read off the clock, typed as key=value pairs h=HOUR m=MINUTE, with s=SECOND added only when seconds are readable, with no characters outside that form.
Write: h=6 m=36
